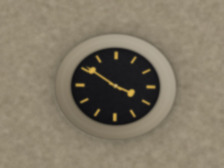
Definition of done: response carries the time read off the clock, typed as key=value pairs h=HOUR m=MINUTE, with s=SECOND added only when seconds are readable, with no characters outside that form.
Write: h=3 m=51
